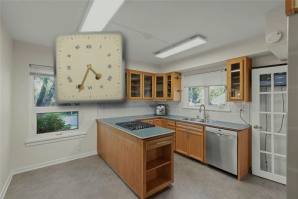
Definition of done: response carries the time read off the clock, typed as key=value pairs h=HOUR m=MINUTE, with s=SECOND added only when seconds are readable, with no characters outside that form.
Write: h=4 m=34
